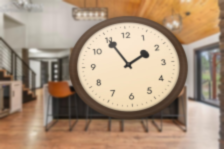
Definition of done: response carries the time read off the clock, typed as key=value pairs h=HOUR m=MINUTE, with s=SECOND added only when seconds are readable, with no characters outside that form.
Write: h=1 m=55
